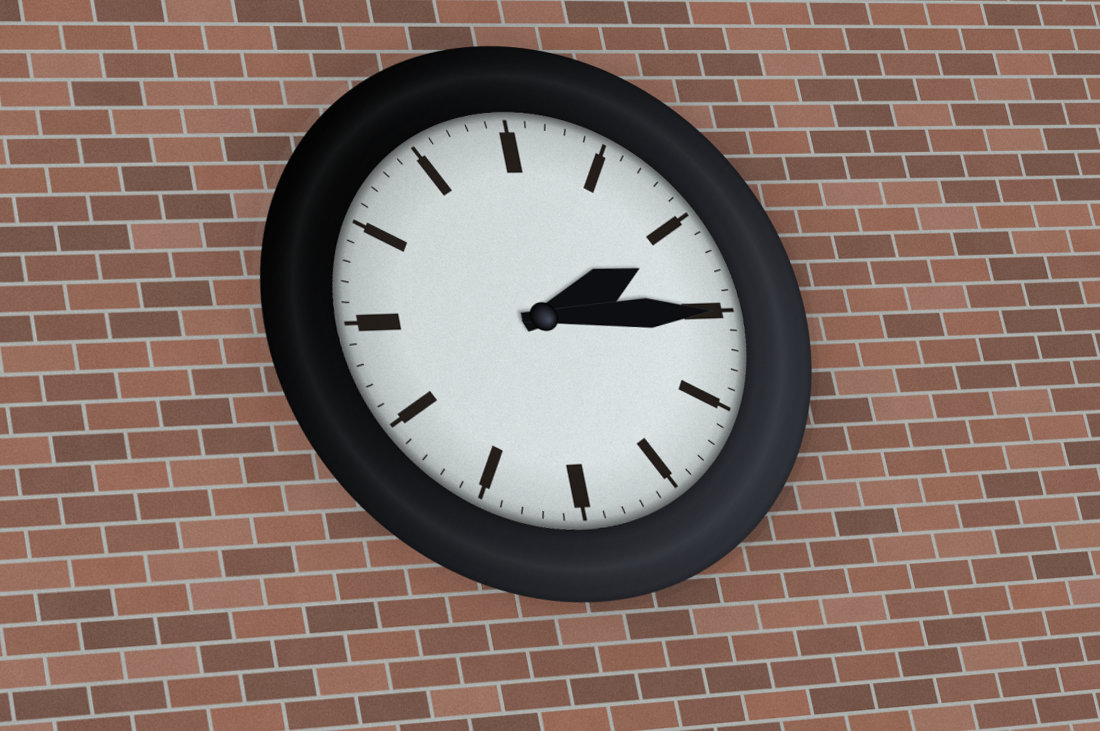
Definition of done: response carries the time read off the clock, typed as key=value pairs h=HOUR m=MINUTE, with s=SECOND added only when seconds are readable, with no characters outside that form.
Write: h=2 m=15
